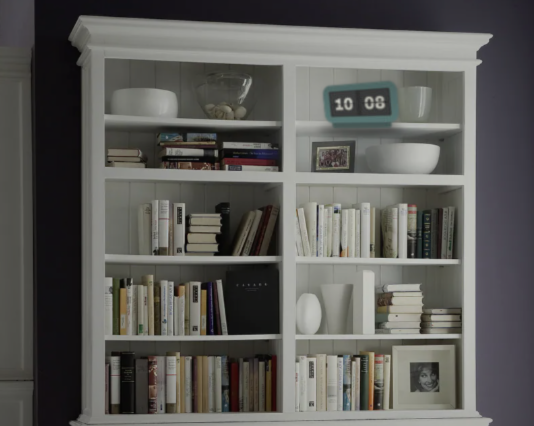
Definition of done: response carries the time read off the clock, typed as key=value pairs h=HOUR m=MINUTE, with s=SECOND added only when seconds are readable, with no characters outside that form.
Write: h=10 m=8
